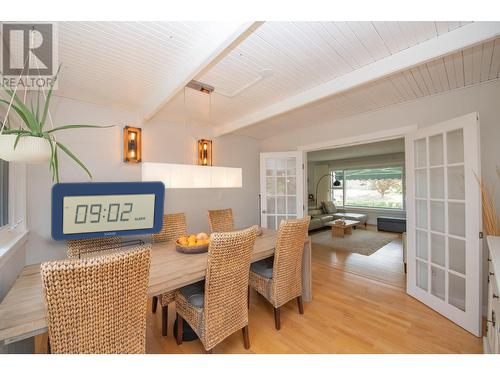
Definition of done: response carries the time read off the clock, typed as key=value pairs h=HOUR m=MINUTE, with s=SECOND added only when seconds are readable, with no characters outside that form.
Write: h=9 m=2
